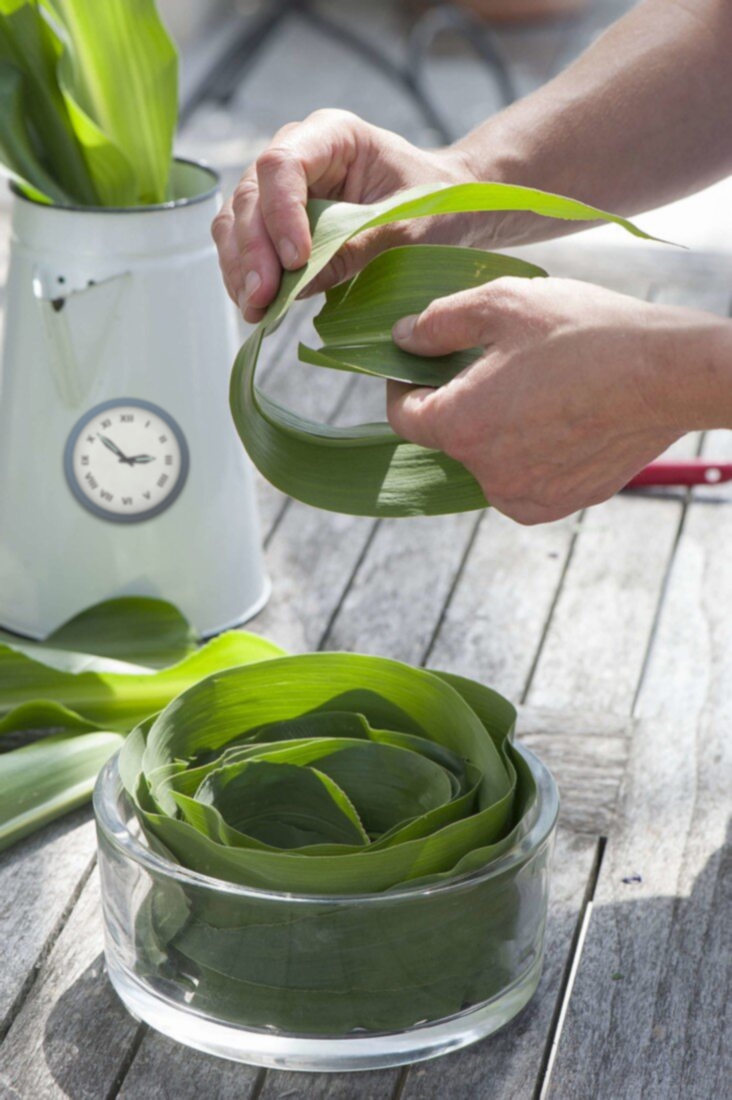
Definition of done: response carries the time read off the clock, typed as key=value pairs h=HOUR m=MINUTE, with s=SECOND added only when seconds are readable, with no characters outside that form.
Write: h=2 m=52
